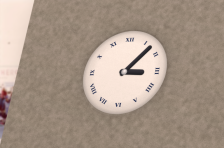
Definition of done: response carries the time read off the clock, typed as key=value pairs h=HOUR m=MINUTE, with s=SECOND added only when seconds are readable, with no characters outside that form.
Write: h=3 m=7
